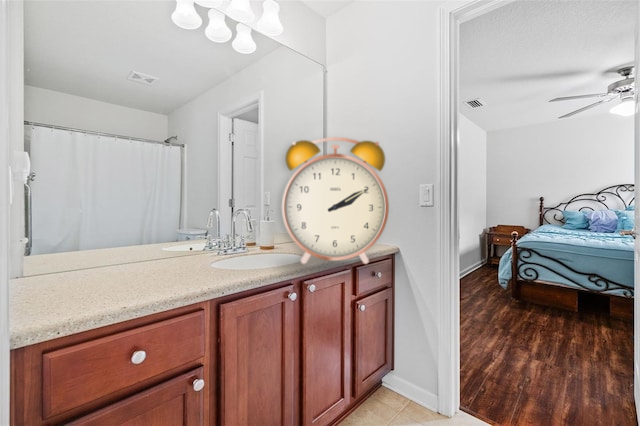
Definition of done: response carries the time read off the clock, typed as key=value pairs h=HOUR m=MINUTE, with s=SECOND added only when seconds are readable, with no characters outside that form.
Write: h=2 m=10
